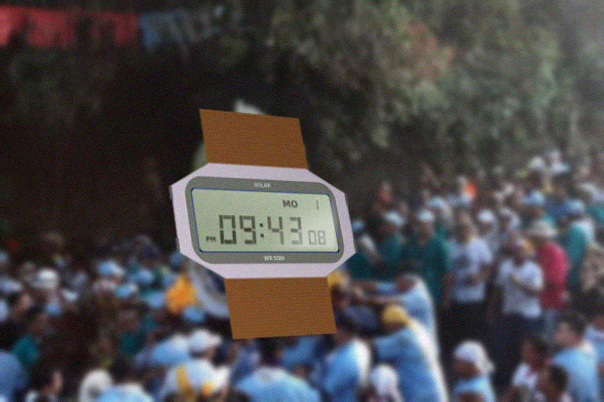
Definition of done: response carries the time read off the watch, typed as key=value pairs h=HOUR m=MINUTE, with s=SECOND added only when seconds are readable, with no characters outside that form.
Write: h=9 m=43 s=8
